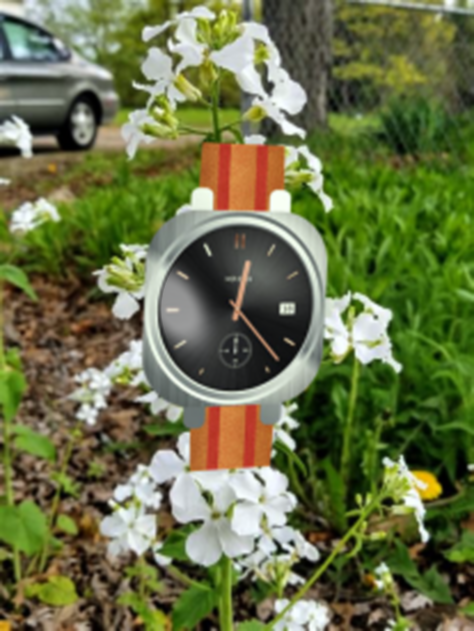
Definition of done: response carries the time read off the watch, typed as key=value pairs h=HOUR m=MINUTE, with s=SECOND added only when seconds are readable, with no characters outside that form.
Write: h=12 m=23
